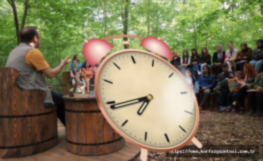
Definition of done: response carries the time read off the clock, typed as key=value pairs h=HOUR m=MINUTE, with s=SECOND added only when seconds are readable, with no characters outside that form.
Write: h=7 m=44
